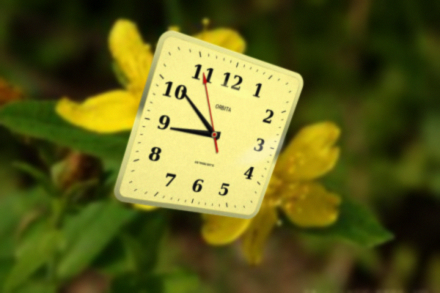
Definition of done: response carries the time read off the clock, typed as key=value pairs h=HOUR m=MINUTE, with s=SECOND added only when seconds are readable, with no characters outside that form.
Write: h=8 m=50 s=55
